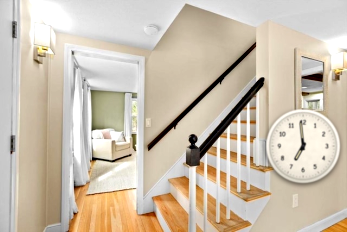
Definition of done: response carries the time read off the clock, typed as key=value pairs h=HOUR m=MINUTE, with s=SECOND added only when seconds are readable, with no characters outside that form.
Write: h=6 m=59
